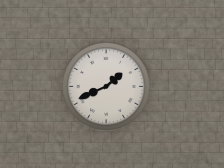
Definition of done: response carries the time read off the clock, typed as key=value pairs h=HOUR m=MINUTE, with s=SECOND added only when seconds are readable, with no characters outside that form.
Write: h=1 m=41
